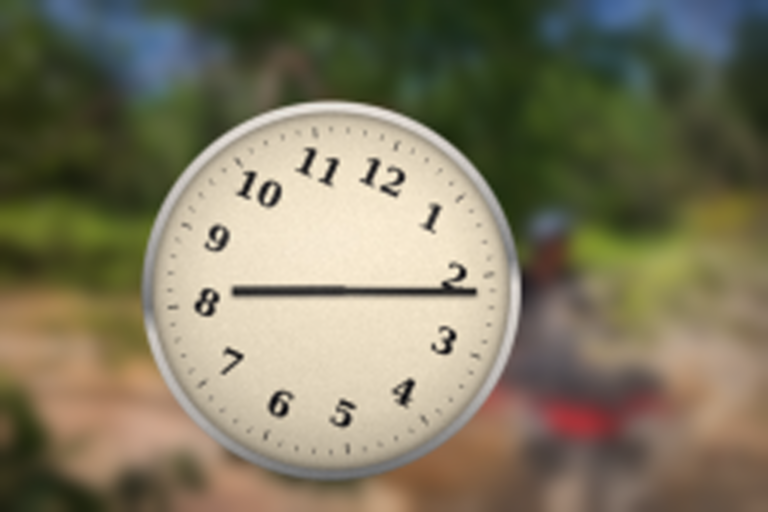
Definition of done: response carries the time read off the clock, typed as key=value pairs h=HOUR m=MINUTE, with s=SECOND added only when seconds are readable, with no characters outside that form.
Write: h=8 m=11
